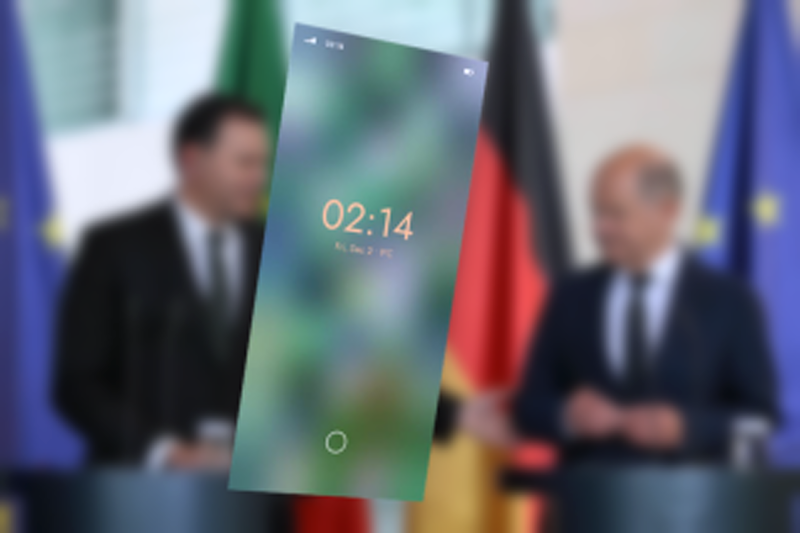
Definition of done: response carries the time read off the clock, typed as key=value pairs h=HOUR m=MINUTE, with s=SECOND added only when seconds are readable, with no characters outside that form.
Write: h=2 m=14
